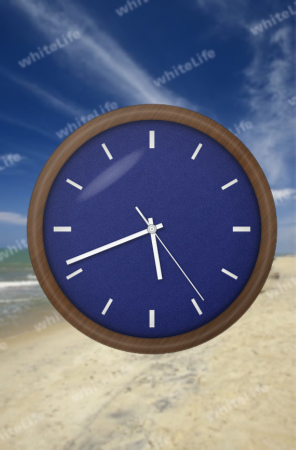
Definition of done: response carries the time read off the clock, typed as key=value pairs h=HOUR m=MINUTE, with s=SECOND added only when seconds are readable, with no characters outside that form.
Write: h=5 m=41 s=24
